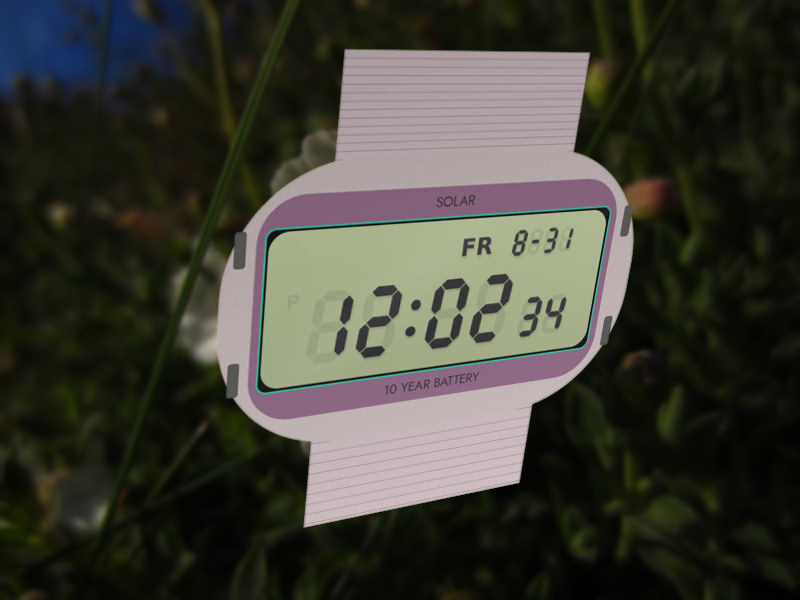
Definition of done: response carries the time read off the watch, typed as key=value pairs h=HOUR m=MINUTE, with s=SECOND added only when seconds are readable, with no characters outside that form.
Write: h=12 m=2 s=34
